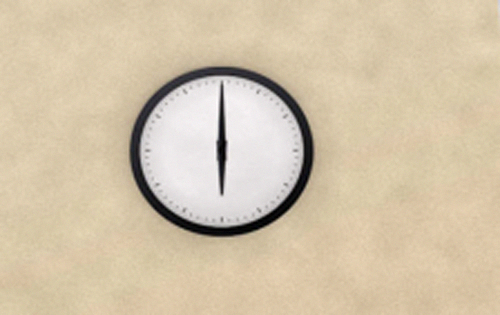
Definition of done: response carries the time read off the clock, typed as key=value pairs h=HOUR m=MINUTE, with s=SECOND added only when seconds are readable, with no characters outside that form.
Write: h=6 m=0
